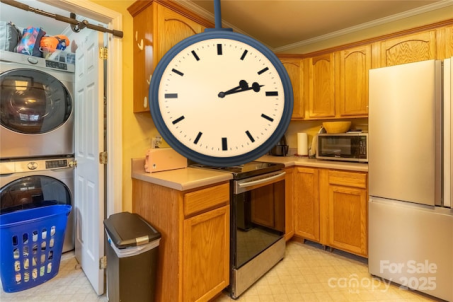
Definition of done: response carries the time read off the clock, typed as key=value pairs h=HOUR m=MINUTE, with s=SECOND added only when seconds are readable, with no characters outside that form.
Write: h=2 m=13
